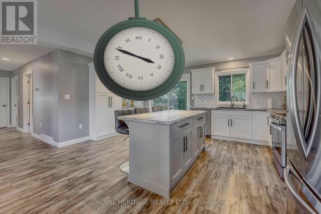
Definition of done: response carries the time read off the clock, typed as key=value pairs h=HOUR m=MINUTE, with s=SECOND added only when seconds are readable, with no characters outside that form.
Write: h=3 m=49
